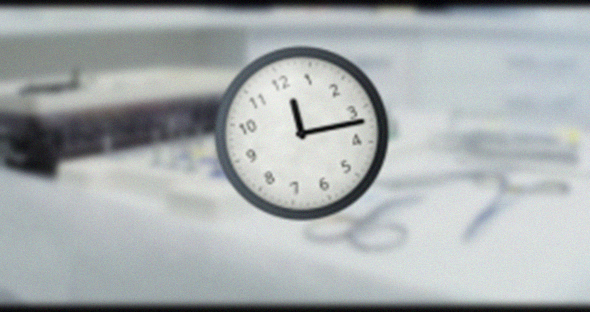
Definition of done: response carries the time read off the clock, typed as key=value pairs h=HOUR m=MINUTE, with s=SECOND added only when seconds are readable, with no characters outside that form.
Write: h=12 m=17
